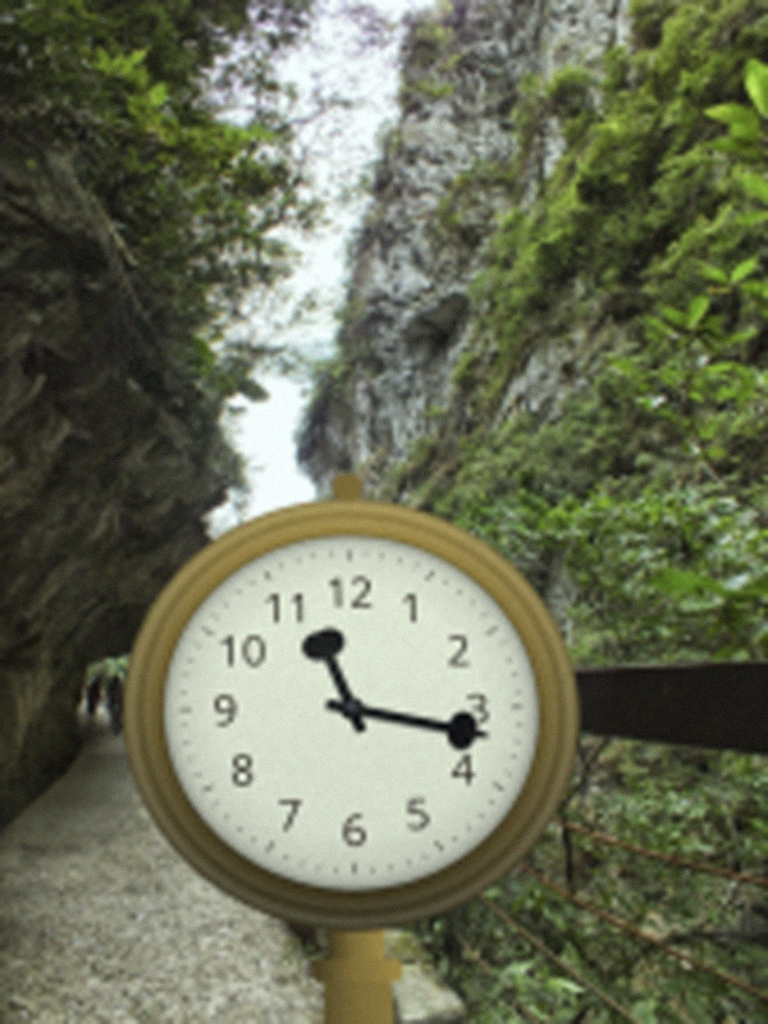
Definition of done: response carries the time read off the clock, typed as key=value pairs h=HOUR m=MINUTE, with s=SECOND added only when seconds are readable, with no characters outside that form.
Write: h=11 m=17
